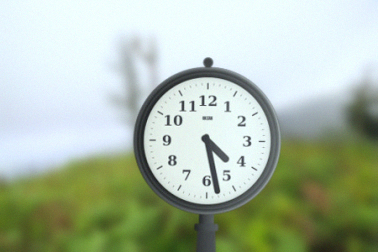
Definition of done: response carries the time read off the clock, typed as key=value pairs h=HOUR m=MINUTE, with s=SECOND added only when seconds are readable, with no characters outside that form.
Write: h=4 m=28
